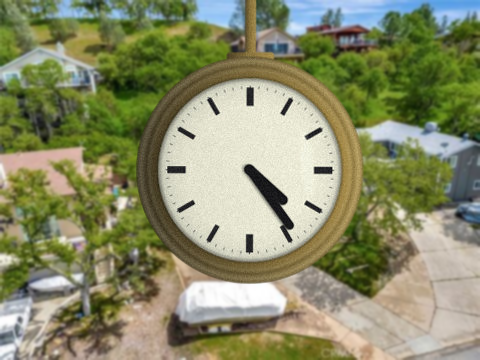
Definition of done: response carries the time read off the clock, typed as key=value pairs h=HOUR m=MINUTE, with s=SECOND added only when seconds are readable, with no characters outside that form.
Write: h=4 m=24
